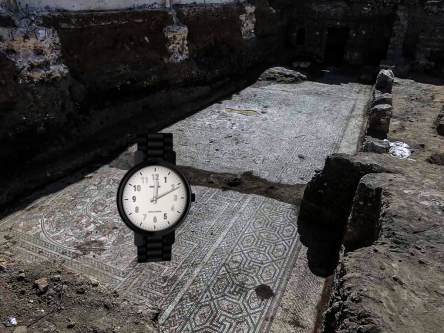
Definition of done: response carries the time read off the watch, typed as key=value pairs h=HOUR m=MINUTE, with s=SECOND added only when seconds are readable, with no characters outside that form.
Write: h=12 m=11
